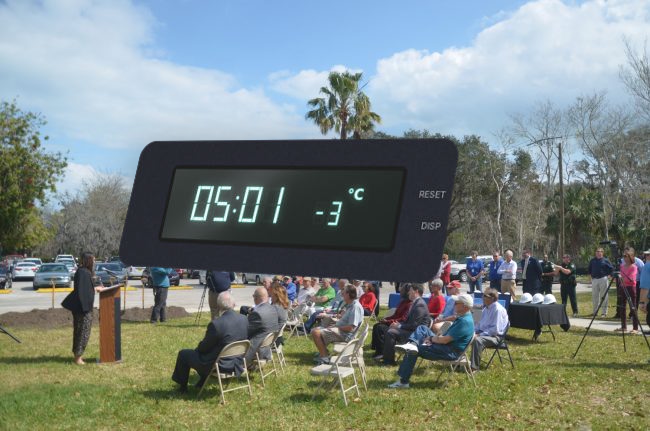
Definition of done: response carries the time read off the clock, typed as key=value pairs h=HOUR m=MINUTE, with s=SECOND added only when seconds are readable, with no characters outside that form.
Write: h=5 m=1
